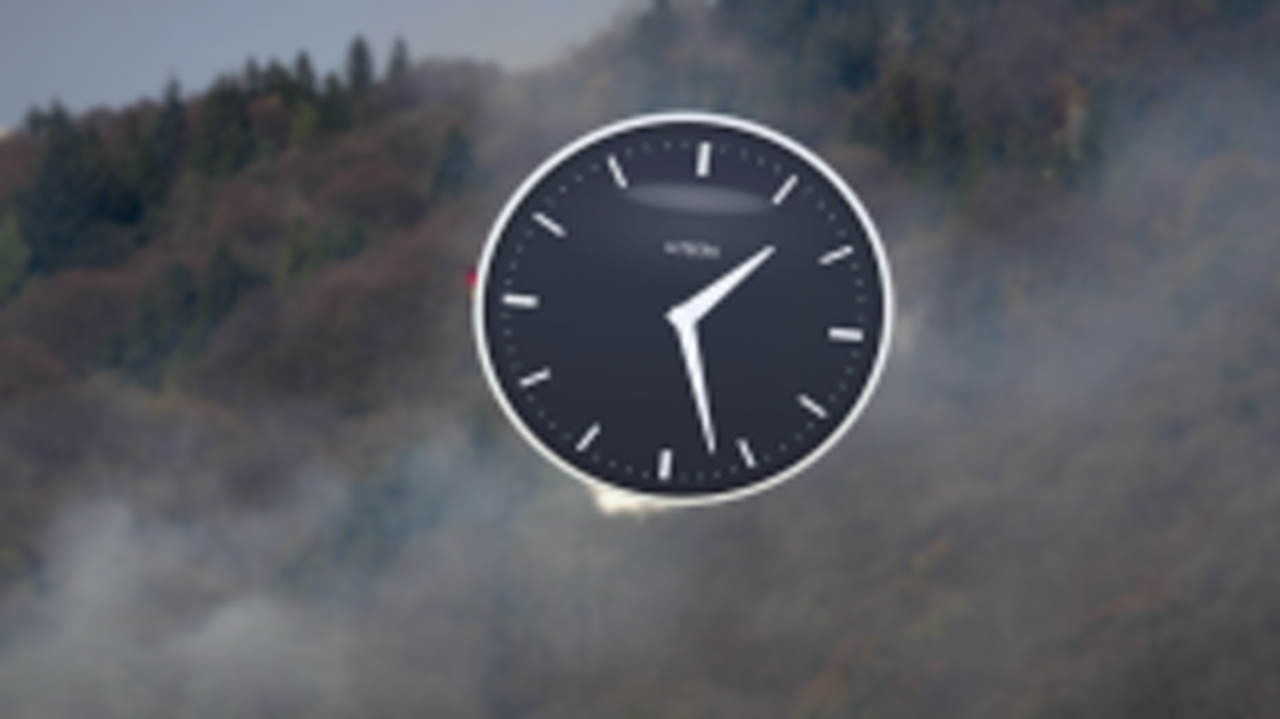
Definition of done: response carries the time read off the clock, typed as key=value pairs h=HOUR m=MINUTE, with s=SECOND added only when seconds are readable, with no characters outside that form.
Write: h=1 m=27
